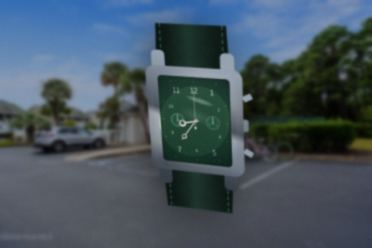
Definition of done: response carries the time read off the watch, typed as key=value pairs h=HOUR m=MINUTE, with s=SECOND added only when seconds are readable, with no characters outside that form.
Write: h=8 m=36
